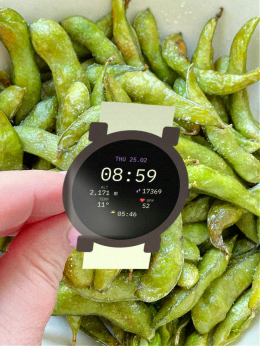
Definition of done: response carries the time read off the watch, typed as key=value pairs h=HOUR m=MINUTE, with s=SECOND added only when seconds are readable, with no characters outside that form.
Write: h=8 m=59
